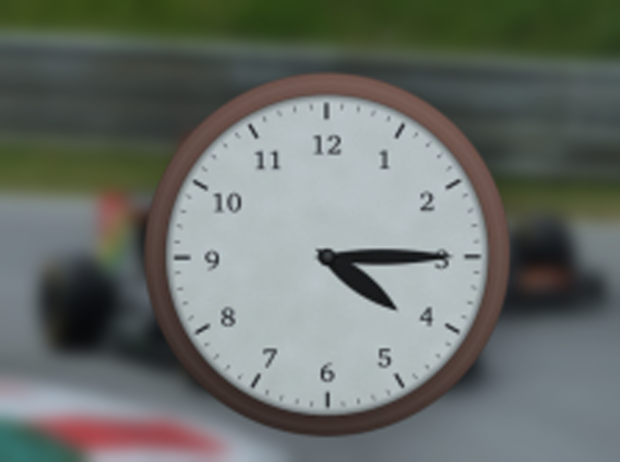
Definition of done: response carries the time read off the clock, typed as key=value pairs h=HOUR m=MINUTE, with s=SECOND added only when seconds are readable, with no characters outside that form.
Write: h=4 m=15
